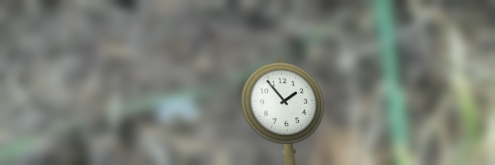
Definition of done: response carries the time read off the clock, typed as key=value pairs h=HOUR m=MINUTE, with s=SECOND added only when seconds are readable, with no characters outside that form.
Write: h=1 m=54
